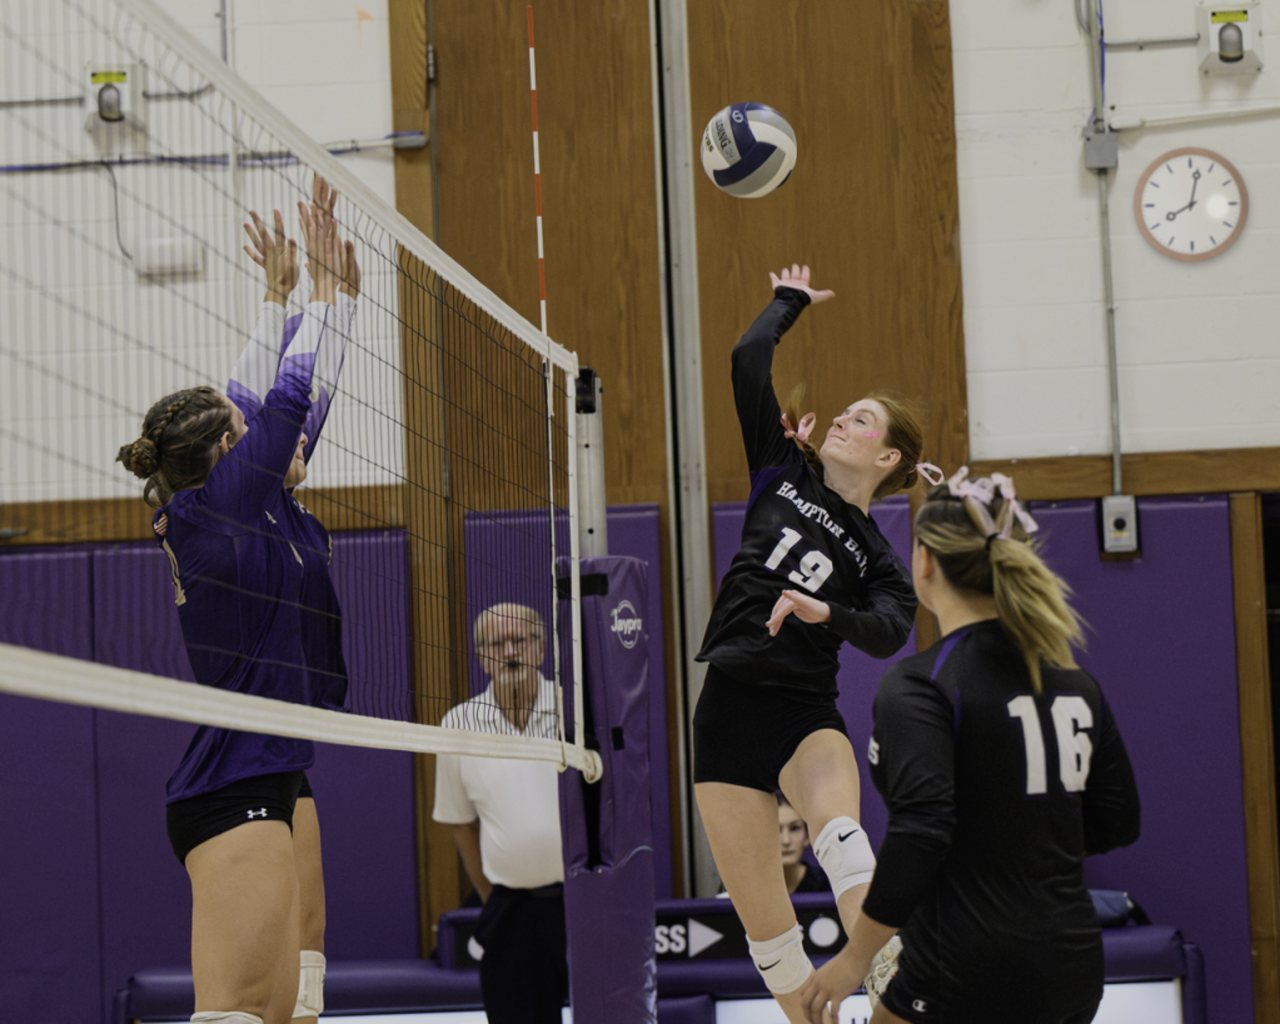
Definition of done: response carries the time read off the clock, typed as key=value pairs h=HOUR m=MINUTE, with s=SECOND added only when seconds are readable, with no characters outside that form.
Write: h=8 m=2
